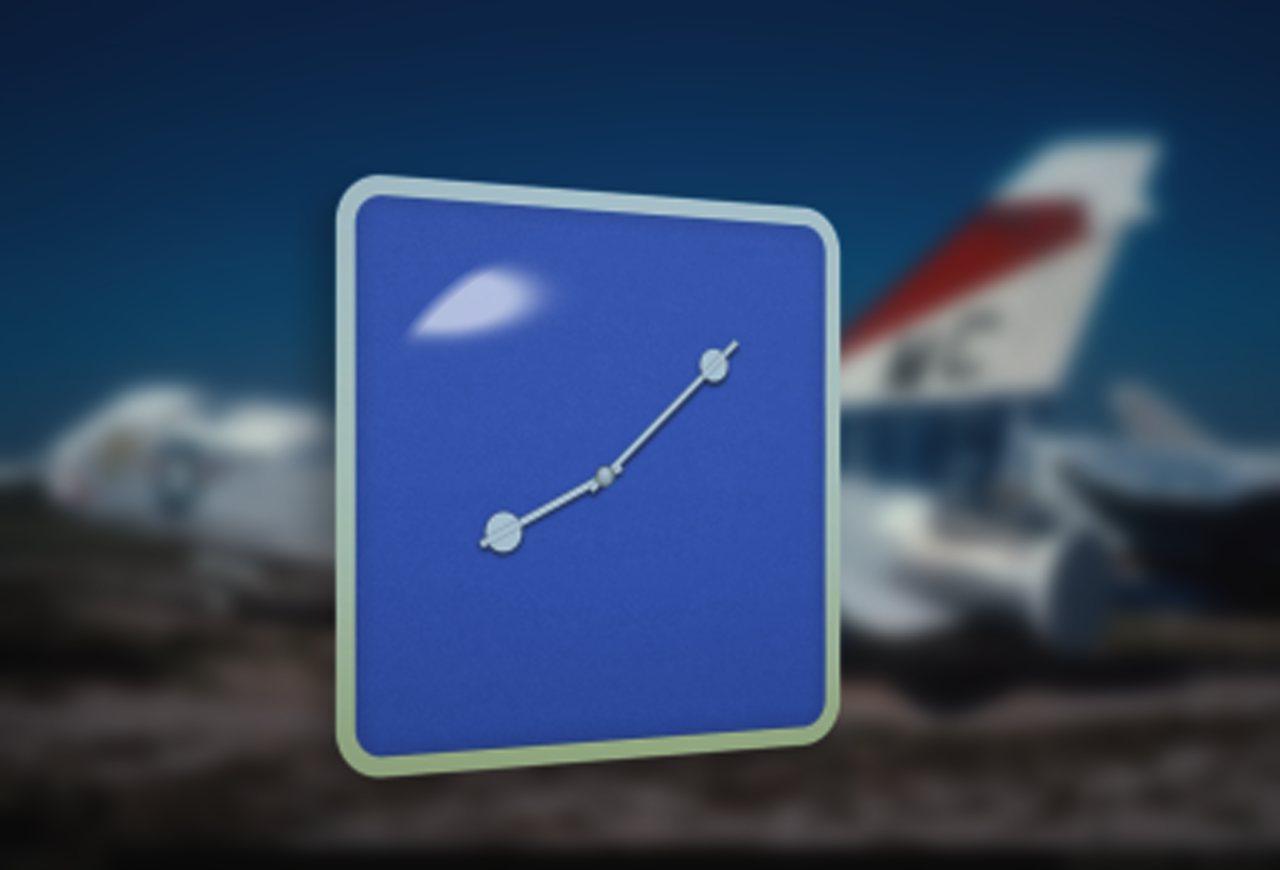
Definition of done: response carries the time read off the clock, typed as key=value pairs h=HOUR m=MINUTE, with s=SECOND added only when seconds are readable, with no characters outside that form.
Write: h=8 m=8
